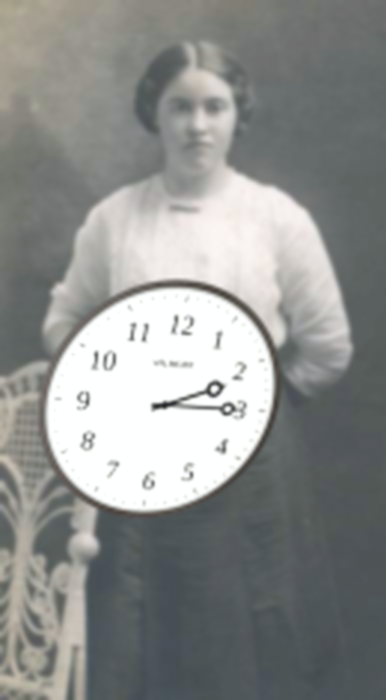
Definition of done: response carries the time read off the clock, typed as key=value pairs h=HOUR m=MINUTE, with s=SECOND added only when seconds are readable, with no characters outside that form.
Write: h=2 m=15
